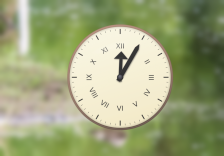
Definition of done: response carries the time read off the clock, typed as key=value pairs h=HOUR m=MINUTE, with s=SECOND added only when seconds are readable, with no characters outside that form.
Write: h=12 m=5
